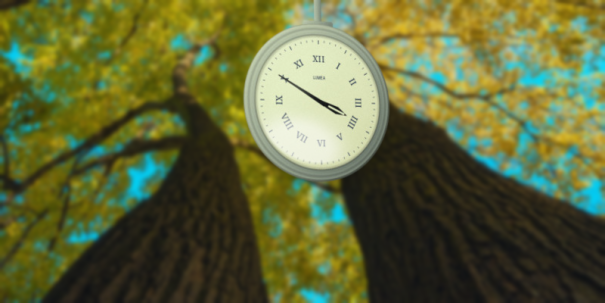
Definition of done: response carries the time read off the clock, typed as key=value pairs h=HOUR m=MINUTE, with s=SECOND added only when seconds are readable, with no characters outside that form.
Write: h=3 m=50
